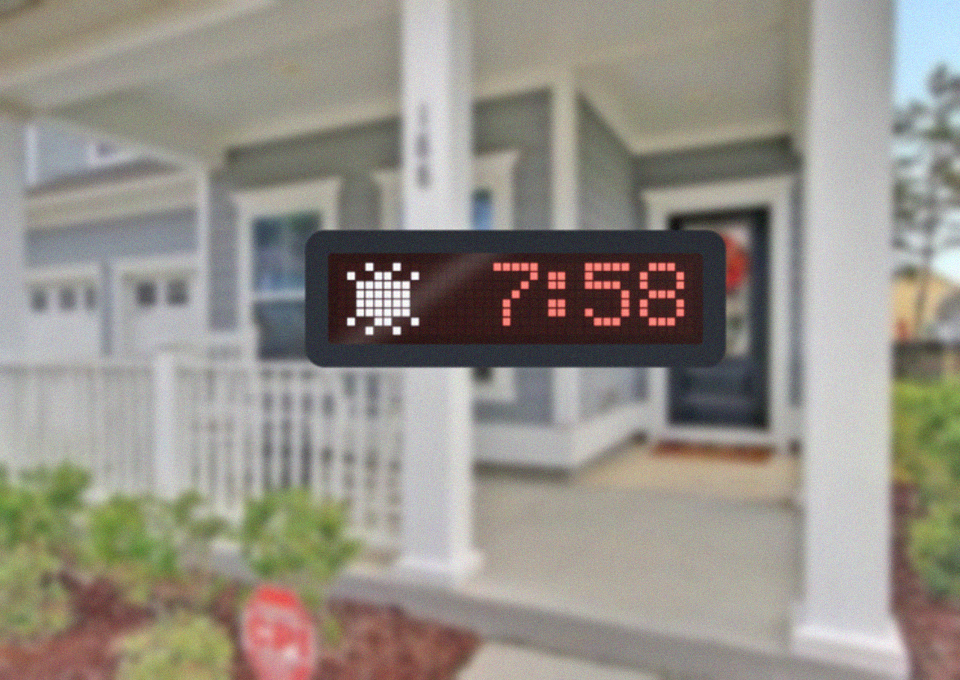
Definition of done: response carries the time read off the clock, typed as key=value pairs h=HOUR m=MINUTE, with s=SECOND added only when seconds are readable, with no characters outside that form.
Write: h=7 m=58
